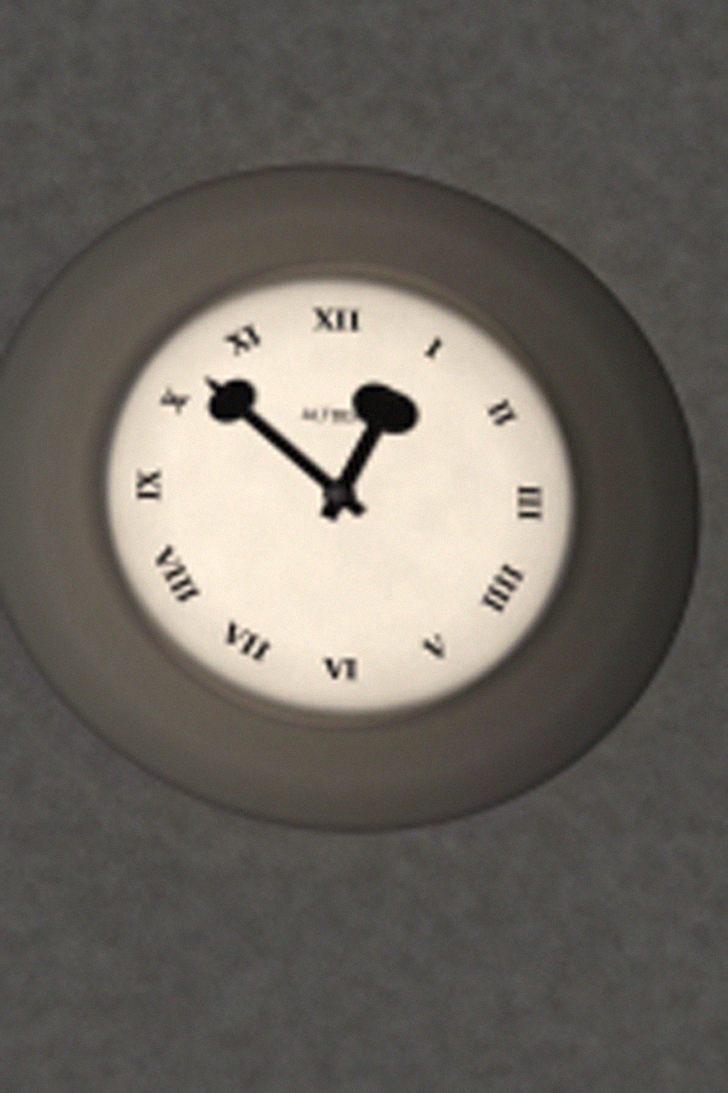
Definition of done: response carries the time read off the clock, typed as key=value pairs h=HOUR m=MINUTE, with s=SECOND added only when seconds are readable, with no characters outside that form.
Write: h=12 m=52
